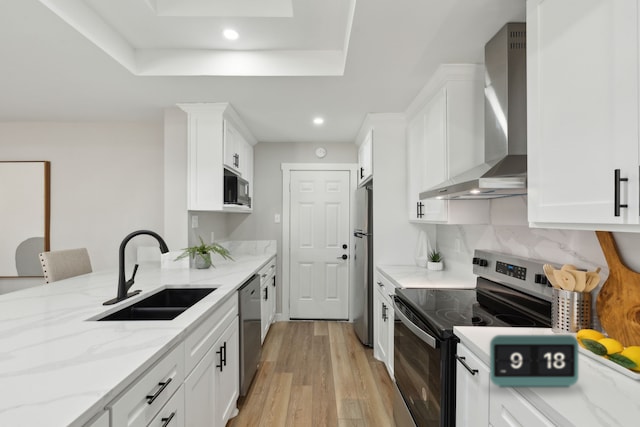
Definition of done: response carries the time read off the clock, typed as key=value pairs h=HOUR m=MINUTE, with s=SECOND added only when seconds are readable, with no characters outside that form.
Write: h=9 m=18
